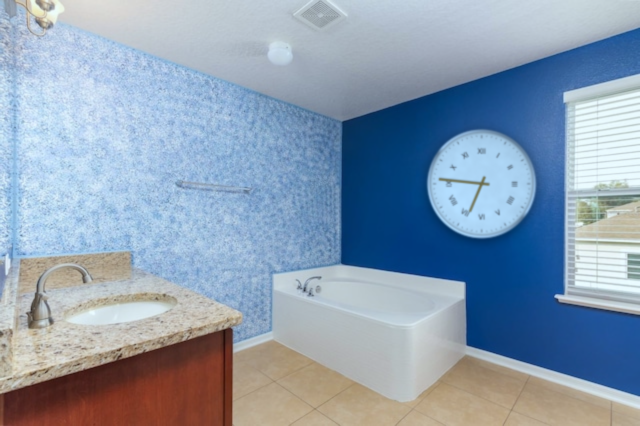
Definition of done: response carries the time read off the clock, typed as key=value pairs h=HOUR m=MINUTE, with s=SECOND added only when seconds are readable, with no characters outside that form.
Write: h=6 m=46
